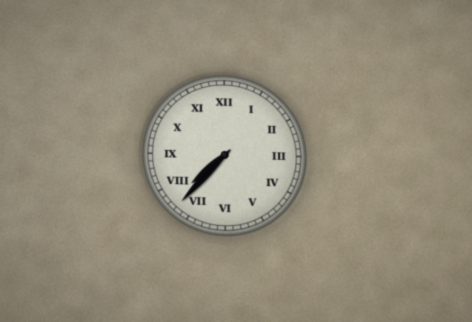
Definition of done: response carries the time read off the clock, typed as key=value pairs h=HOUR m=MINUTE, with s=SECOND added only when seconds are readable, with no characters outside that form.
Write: h=7 m=37
